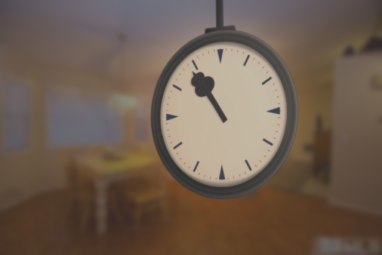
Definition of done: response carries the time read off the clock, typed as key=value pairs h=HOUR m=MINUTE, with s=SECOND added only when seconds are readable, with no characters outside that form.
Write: h=10 m=54
